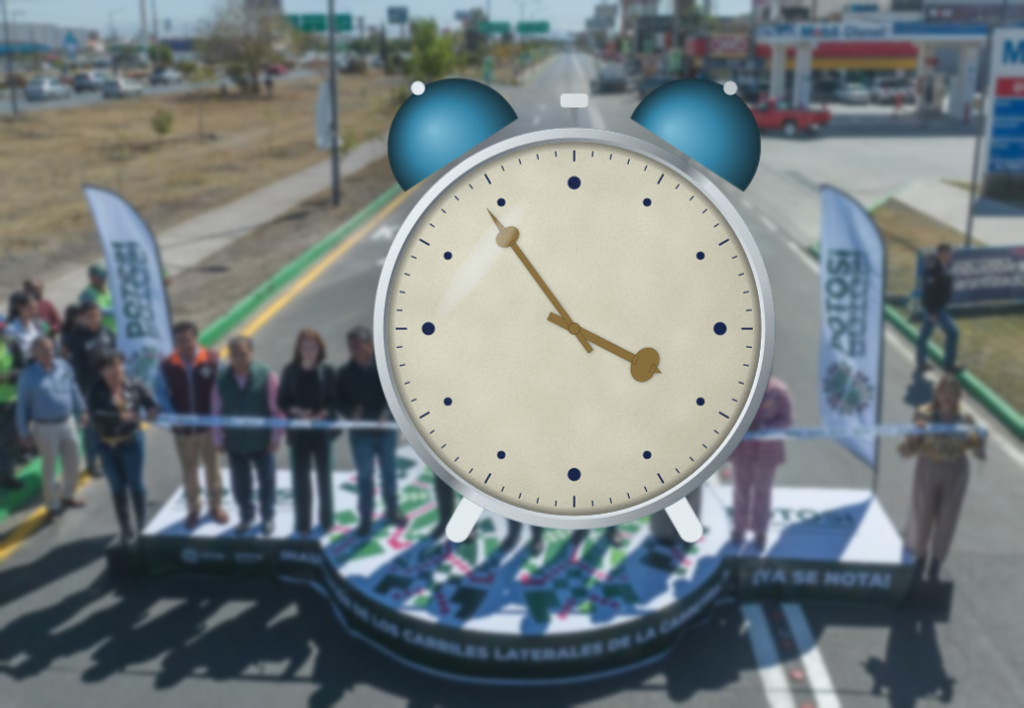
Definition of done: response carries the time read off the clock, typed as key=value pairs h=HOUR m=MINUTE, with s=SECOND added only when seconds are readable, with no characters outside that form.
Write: h=3 m=54
